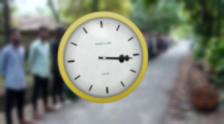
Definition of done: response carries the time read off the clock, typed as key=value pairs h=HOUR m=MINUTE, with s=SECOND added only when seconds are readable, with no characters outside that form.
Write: h=3 m=16
